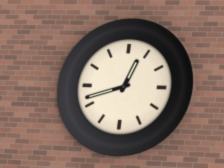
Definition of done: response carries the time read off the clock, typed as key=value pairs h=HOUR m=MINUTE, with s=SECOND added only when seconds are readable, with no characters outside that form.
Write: h=12 m=42
